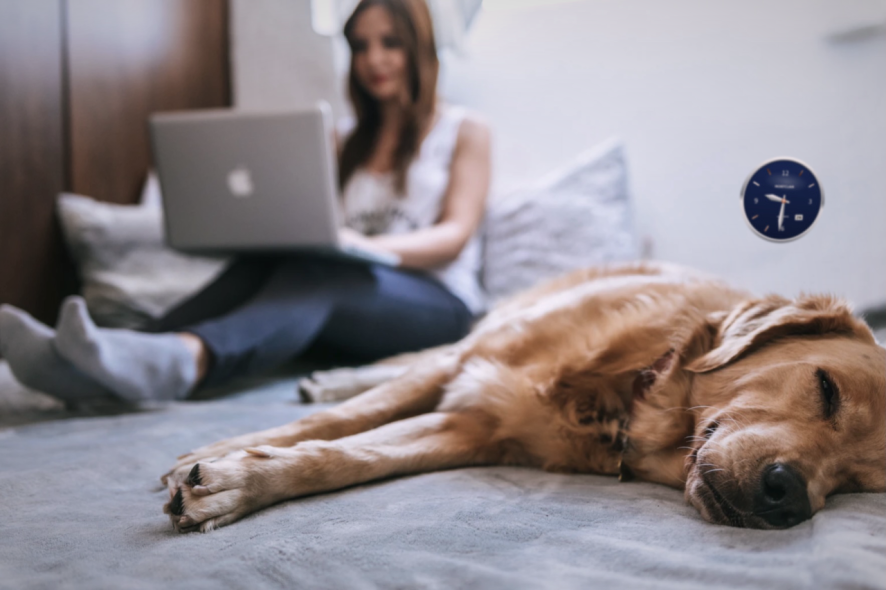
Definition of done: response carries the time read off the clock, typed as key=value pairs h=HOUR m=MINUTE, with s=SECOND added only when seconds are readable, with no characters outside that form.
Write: h=9 m=31
